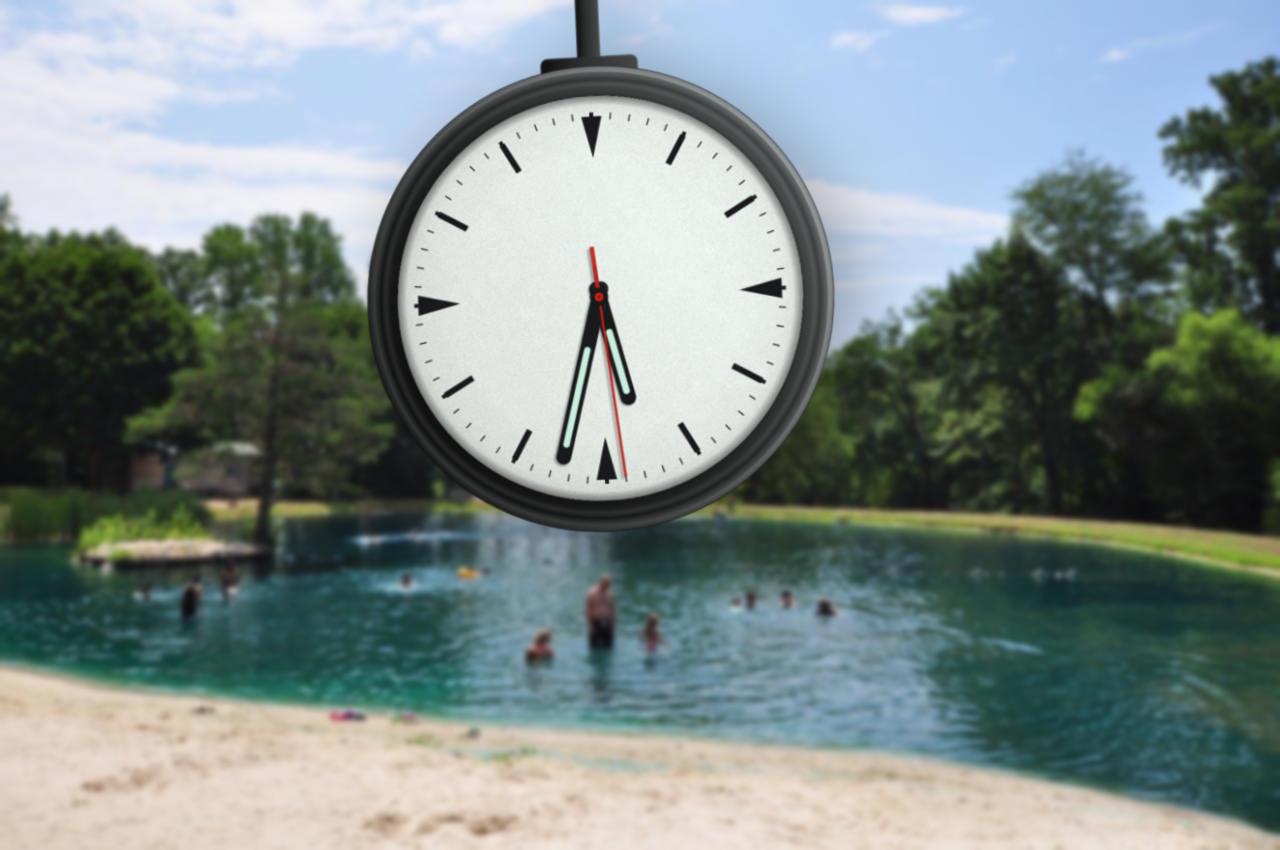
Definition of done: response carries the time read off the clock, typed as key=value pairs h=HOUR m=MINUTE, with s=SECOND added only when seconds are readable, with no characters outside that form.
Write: h=5 m=32 s=29
